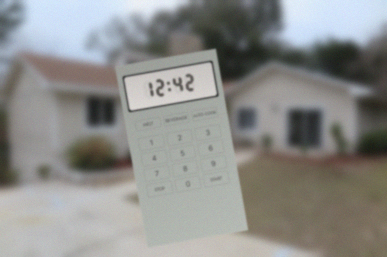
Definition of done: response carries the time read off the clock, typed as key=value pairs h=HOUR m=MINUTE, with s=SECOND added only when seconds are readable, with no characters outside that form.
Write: h=12 m=42
